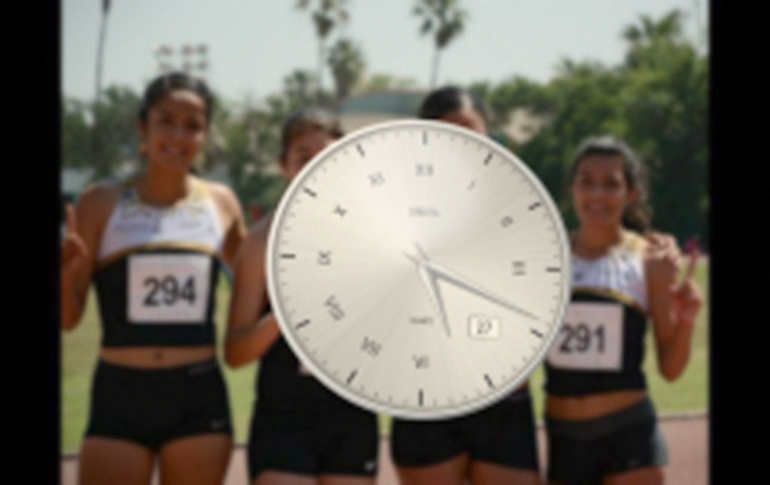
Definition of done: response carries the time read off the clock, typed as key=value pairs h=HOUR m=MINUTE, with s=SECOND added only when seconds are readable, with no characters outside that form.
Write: h=5 m=19
